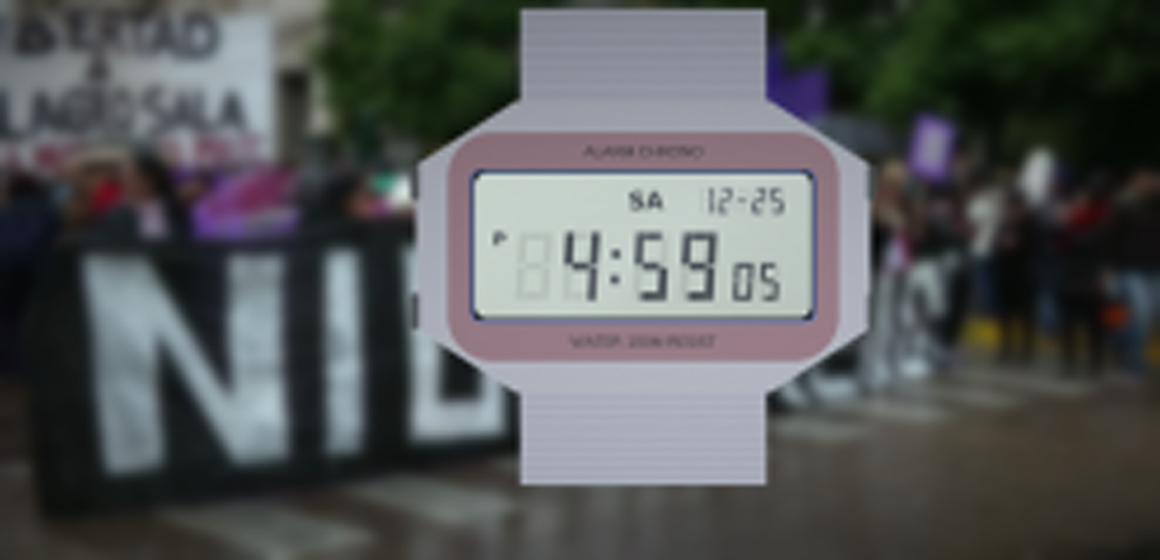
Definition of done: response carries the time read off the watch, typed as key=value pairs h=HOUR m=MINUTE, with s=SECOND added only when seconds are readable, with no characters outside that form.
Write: h=4 m=59 s=5
